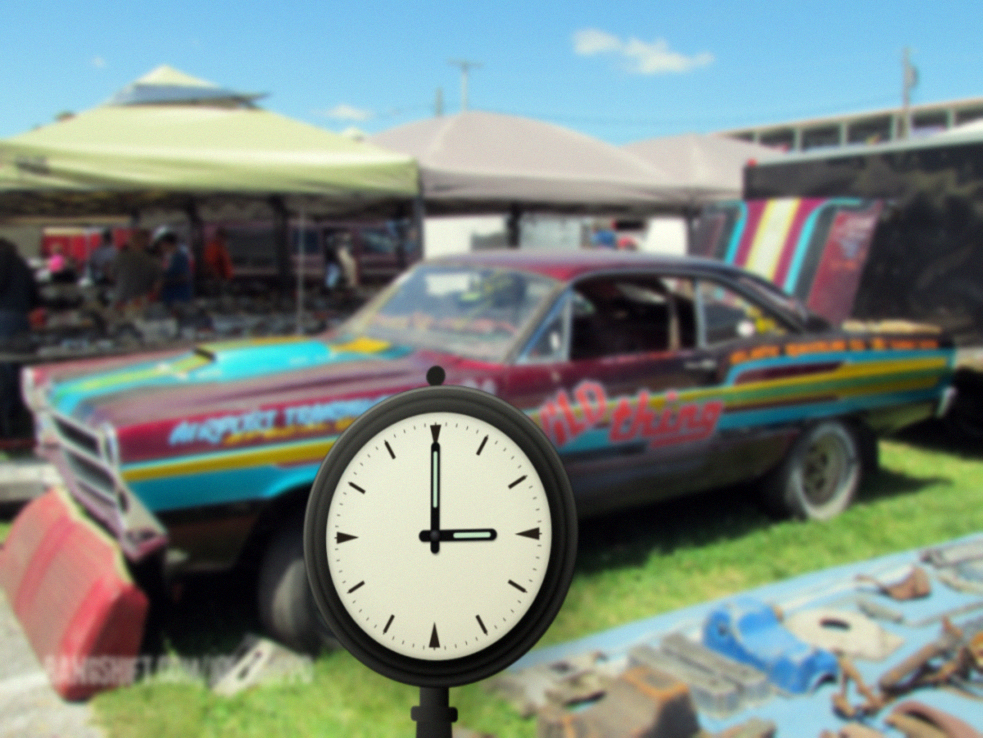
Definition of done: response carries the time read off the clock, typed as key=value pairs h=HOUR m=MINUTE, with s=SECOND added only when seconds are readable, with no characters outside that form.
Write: h=3 m=0
